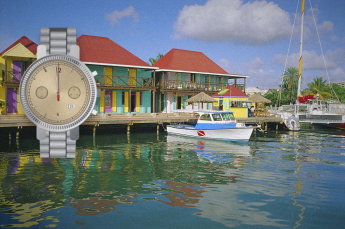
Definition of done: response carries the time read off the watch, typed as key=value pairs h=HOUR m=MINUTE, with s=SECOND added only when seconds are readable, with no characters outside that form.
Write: h=11 m=59
